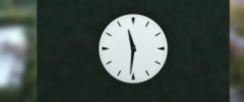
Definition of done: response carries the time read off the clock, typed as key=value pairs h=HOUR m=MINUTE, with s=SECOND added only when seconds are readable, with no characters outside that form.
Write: h=11 m=31
